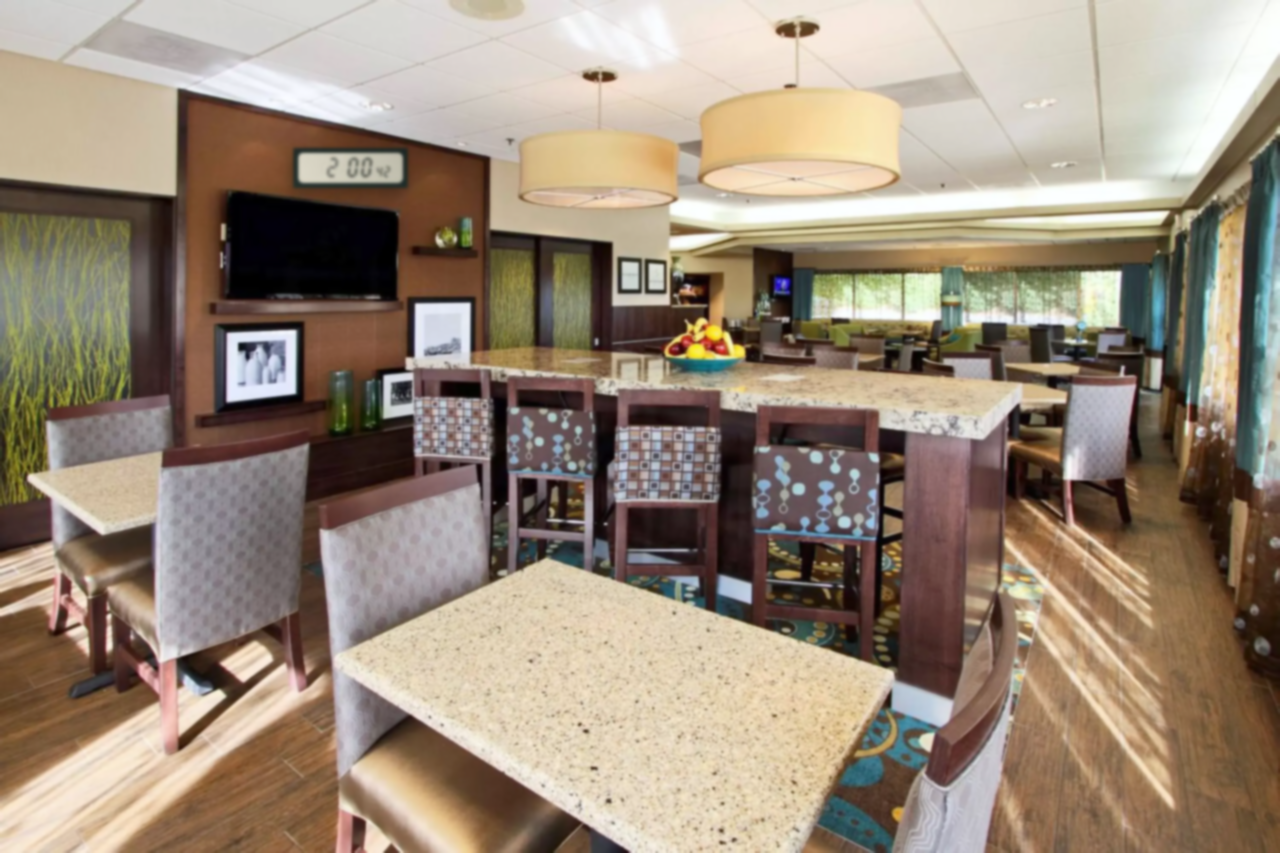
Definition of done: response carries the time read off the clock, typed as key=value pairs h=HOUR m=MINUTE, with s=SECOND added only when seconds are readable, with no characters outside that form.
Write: h=2 m=0
